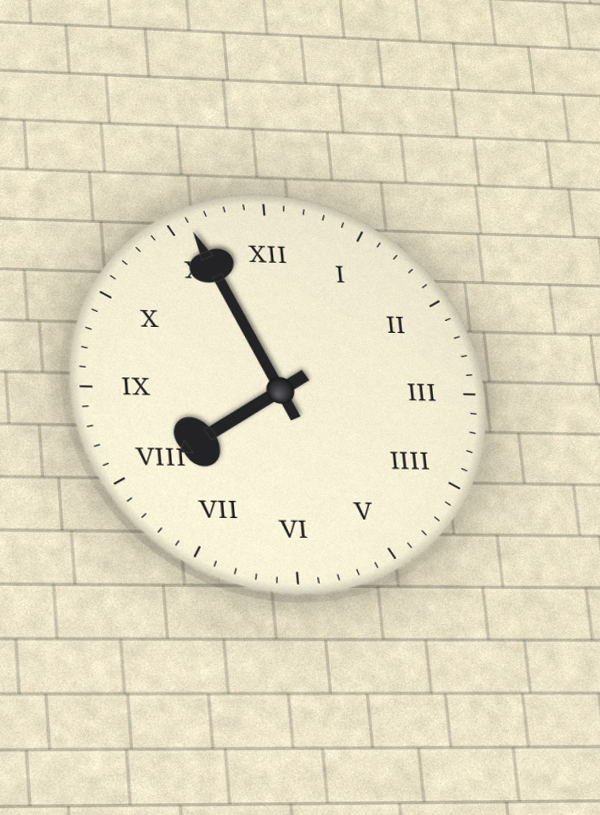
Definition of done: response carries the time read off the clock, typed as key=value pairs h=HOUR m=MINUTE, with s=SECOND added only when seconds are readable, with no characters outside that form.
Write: h=7 m=56
